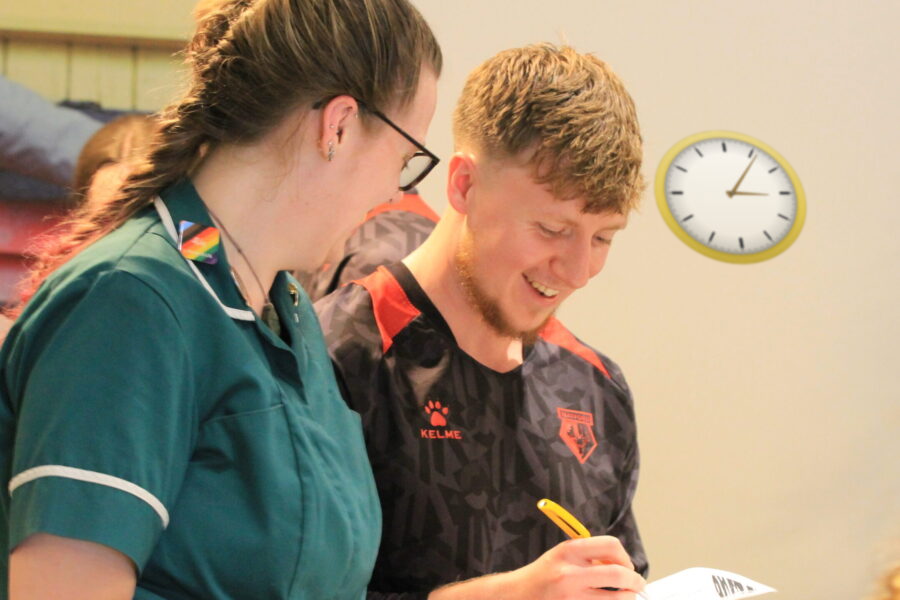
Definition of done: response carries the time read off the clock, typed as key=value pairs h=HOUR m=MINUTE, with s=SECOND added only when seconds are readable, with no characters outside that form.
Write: h=3 m=6
